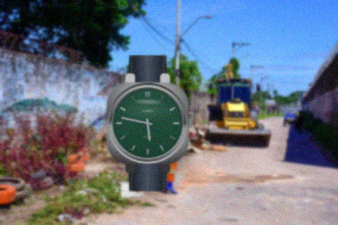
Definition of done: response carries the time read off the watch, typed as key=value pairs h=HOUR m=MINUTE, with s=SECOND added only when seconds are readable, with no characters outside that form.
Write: h=5 m=47
